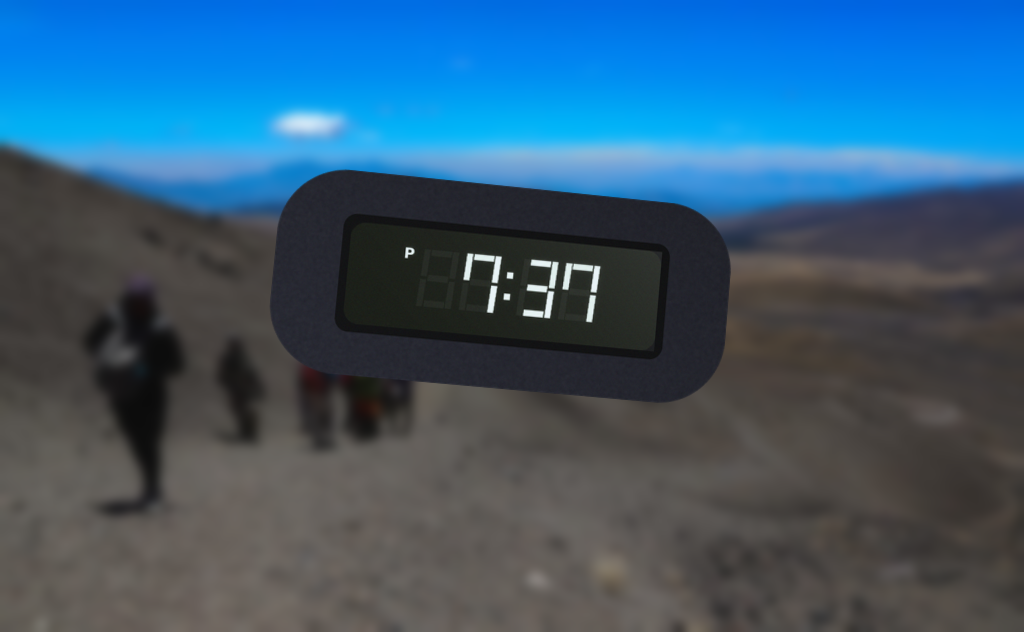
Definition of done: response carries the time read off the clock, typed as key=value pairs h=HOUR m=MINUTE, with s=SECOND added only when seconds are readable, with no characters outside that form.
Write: h=7 m=37
